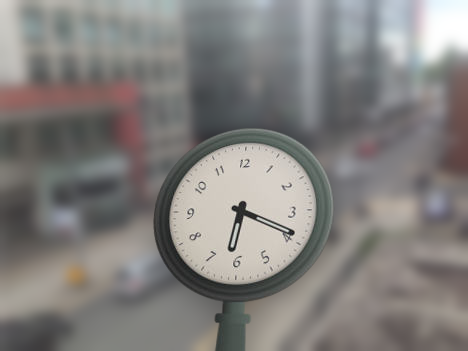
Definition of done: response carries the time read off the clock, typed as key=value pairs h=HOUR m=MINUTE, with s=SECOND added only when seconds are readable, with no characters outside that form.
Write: h=6 m=19
